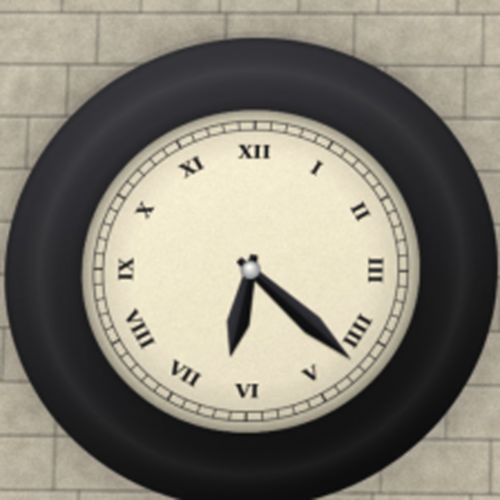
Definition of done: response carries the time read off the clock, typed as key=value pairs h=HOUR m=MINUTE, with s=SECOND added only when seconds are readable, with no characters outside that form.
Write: h=6 m=22
